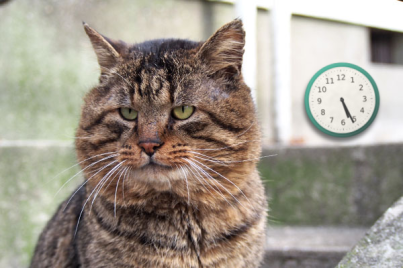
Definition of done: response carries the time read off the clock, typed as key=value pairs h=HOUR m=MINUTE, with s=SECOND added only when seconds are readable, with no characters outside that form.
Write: h=5 m=26
